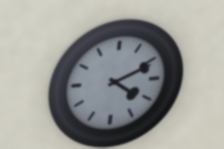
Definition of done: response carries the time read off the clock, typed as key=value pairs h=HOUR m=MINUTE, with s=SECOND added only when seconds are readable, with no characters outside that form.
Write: h=4 m=11
